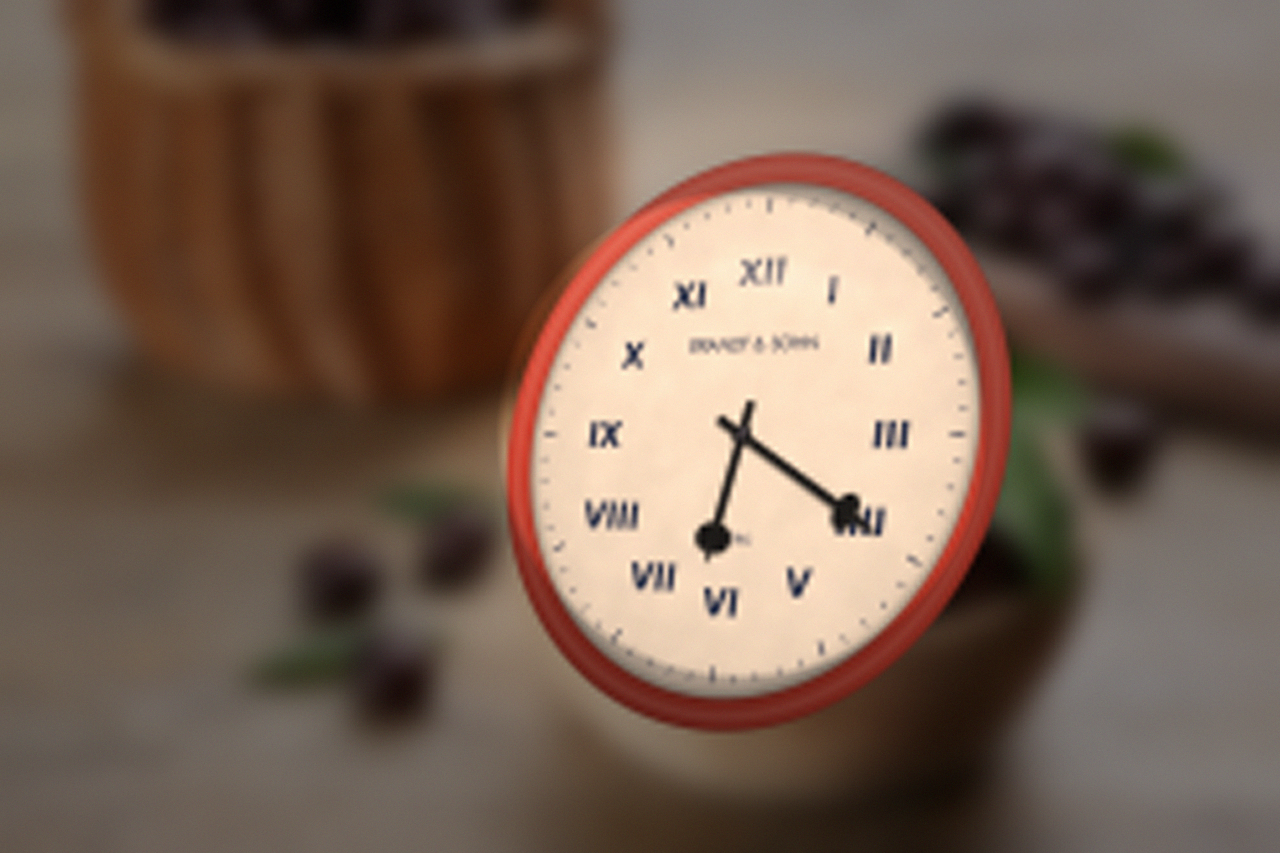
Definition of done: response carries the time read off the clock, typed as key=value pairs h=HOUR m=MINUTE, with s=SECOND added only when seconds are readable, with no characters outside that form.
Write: h=6 m=20
